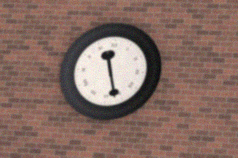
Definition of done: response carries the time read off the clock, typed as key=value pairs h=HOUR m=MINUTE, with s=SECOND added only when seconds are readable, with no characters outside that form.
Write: h=11 m=27
